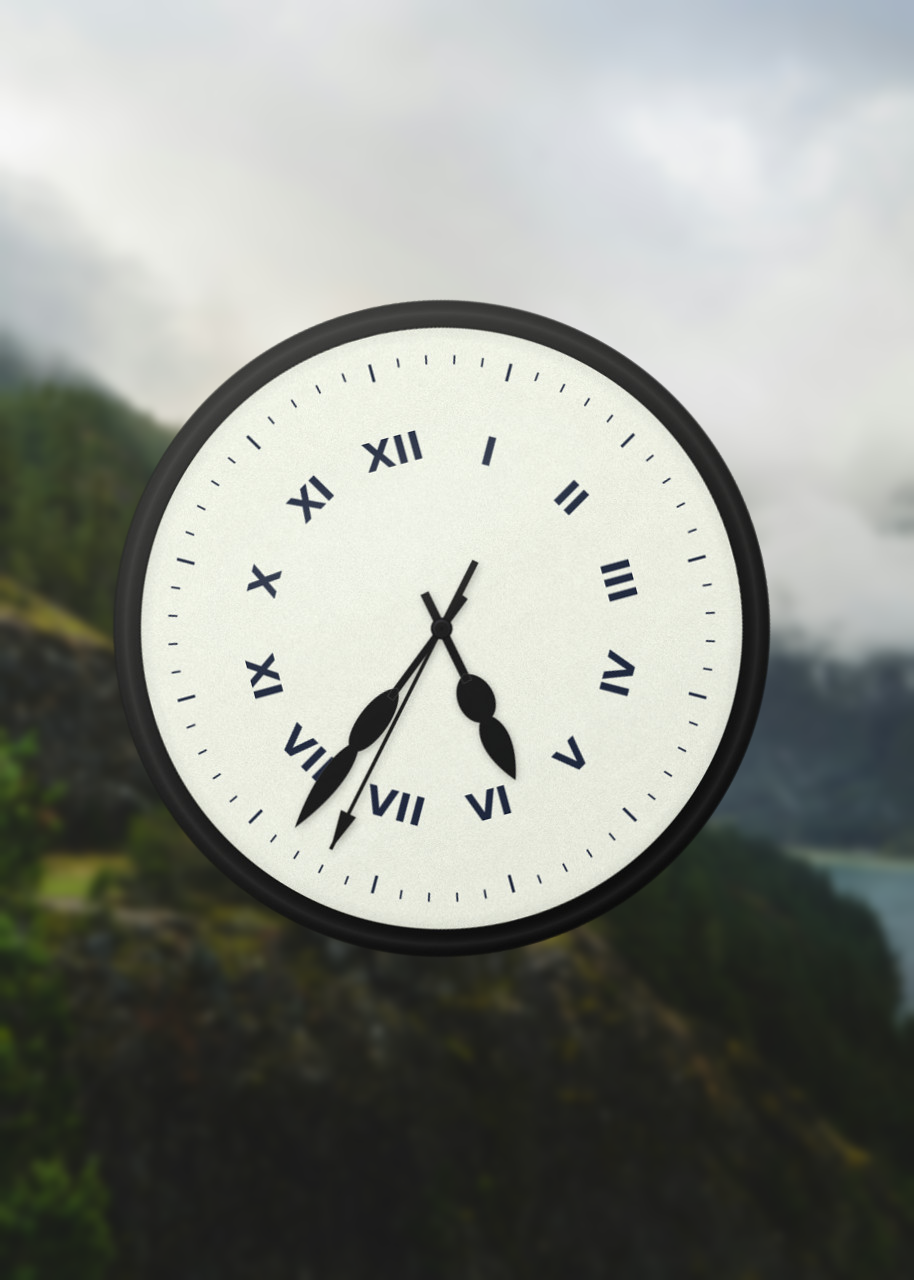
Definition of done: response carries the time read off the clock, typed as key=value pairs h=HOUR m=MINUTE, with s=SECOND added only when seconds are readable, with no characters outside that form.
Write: h=5 m=38 s=37
